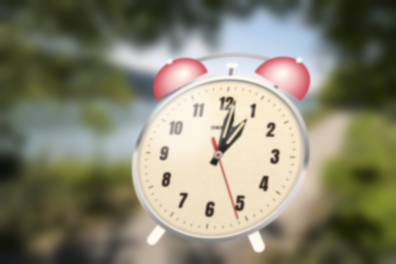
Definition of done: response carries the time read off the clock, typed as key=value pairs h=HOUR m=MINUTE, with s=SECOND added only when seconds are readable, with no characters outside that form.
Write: h=1 m=1 s=26
